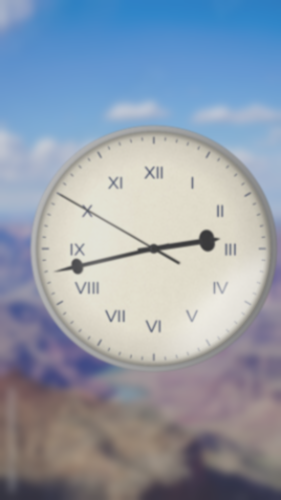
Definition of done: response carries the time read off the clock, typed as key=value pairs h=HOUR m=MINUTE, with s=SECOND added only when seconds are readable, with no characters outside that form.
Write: h=2 m=42 s=50
